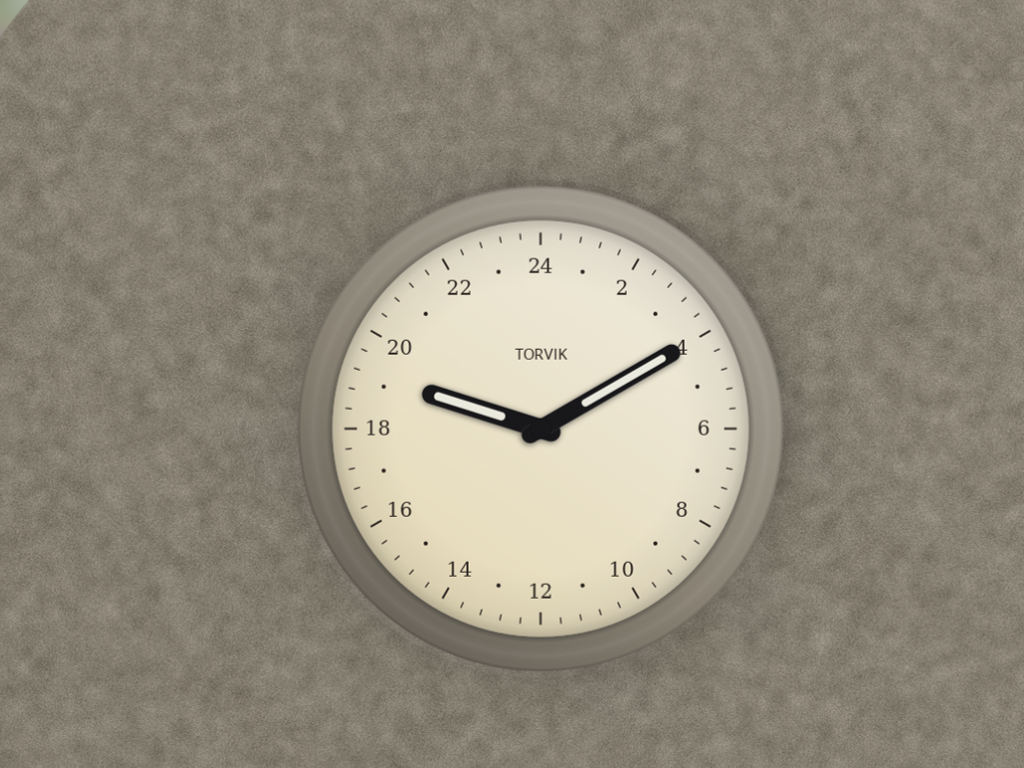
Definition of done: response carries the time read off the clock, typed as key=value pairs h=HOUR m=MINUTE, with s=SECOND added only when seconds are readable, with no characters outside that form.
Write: h=19 m=10
